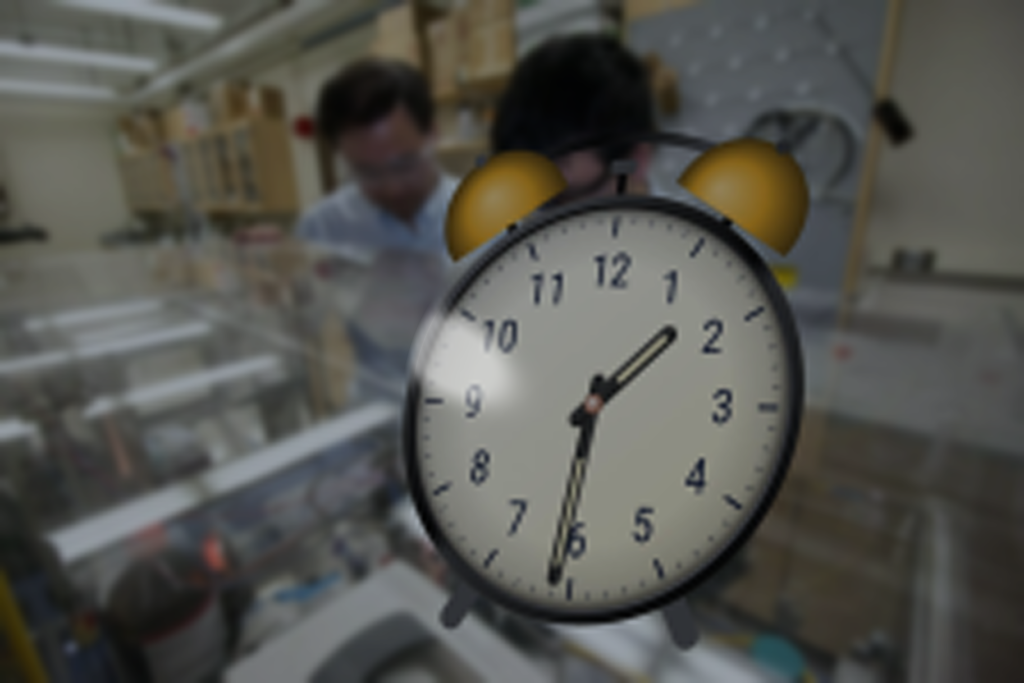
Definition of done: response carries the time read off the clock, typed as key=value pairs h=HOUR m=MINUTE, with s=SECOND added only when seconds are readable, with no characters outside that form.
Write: h=1 m=31
